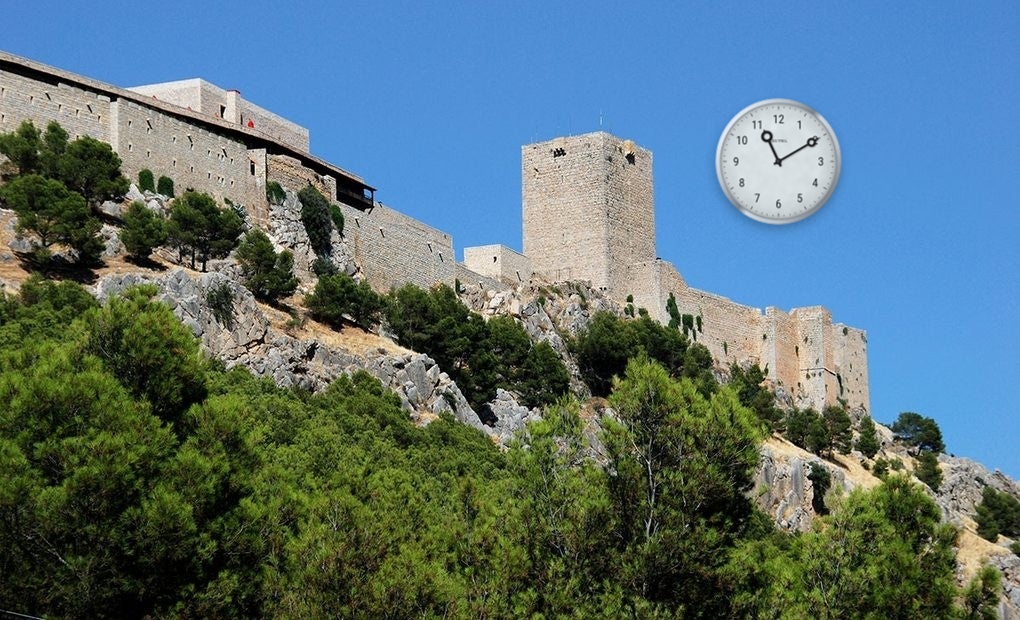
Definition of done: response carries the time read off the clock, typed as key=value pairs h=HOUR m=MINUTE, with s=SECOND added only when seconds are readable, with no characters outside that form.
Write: h=11 m=10
